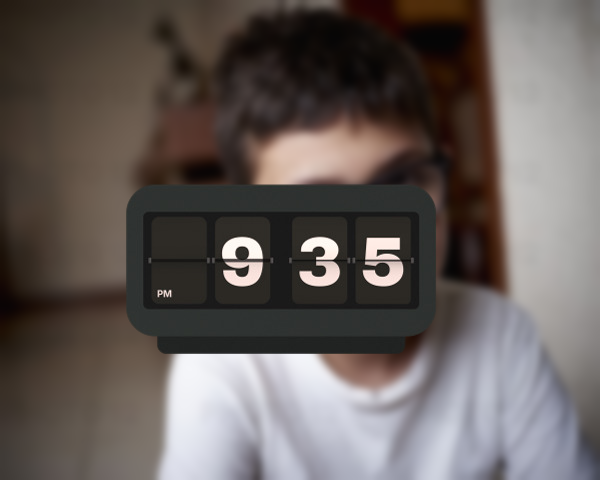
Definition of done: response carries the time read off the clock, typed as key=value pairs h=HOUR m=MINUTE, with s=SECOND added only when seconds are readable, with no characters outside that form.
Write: h=9 m=35
